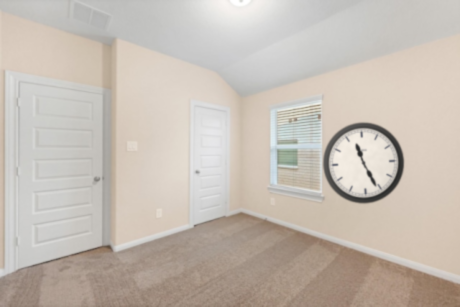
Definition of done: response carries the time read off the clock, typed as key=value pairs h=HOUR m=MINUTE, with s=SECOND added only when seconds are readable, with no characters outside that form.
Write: h=11 m=26
